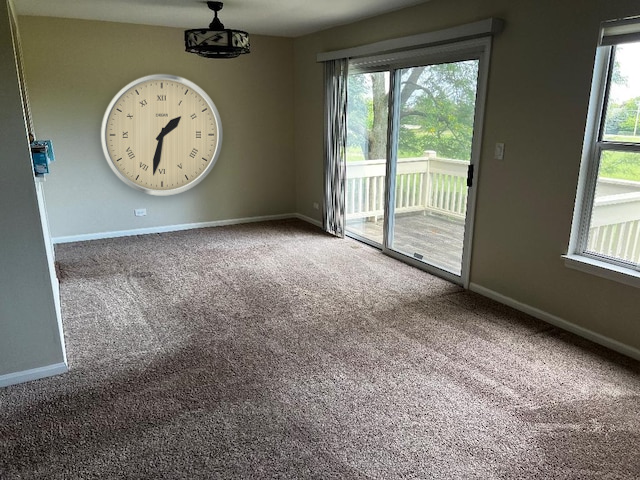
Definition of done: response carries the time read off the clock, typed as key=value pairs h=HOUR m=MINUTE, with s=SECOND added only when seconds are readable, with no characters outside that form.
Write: h=1 m=32
